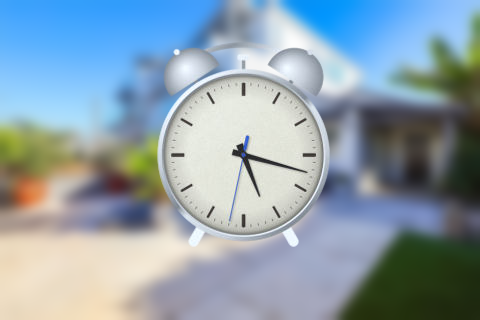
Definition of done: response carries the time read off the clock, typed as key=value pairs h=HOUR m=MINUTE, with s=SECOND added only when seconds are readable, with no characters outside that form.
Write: h=5 m=17 s=32
